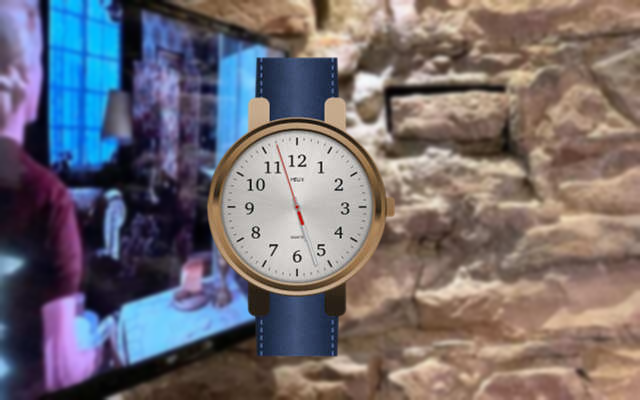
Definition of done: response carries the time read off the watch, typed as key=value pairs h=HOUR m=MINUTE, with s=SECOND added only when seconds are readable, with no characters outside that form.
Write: h=5 m=26 s=57
